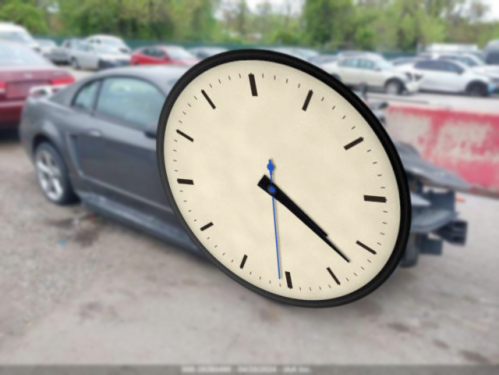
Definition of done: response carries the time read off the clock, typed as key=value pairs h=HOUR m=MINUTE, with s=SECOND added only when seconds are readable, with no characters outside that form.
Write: h=4 m=22 s=31
